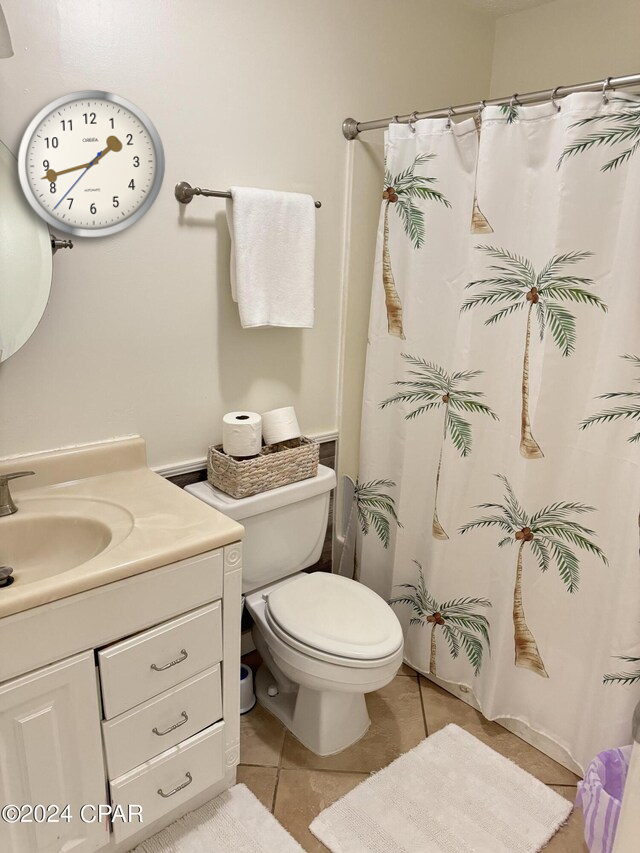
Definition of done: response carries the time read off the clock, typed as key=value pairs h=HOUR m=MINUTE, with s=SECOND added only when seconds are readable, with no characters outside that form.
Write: h=1 m=42 s=37
